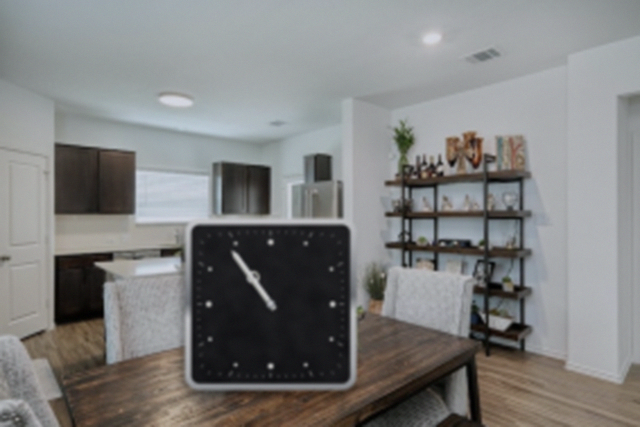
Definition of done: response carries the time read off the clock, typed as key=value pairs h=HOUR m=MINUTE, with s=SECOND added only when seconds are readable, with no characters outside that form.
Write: h=10 m=54
